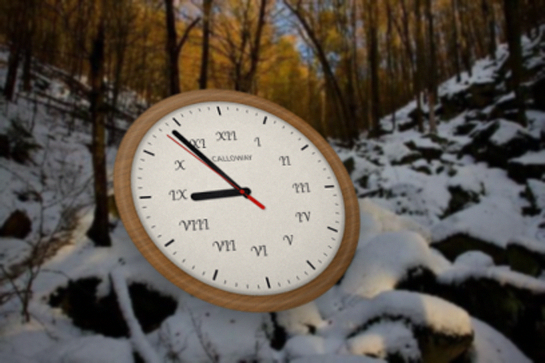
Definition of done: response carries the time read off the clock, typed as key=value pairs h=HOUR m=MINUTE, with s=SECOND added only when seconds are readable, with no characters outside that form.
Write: h=8 m=53 s=53
